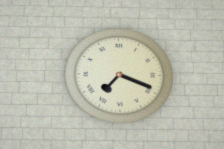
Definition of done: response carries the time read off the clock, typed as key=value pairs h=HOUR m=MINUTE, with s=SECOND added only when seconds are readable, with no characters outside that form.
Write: h=7 m=19
